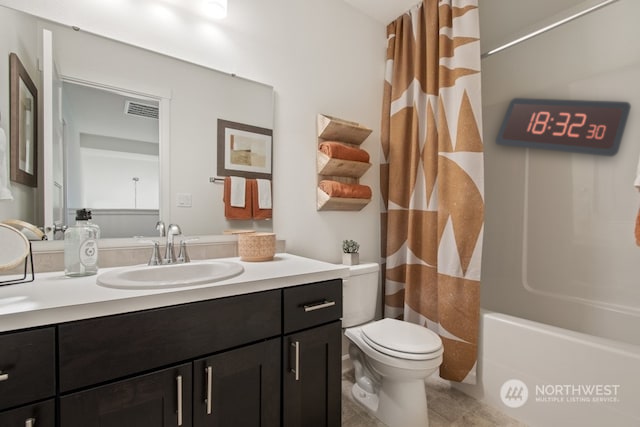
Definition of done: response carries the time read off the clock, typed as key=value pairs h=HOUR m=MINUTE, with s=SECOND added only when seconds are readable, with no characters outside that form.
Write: h=18 m=32 s=30
